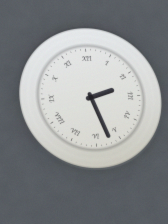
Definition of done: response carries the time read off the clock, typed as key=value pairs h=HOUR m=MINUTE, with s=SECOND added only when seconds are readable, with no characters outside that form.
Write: h=2 m=27
